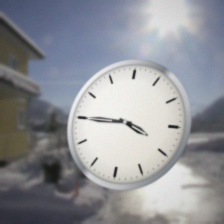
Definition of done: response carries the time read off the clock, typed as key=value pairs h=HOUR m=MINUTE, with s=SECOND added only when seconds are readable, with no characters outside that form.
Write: h=3 m=45
